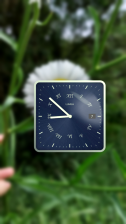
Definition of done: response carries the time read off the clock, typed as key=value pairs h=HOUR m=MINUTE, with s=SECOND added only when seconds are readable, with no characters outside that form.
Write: h=8 m=52
